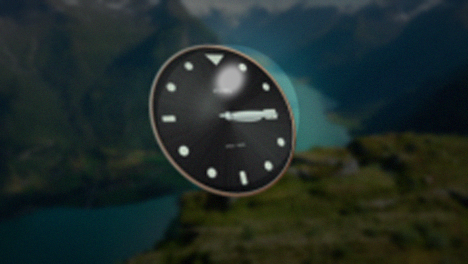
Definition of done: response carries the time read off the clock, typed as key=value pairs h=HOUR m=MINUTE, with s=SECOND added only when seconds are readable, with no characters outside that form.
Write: h=3 m=15
